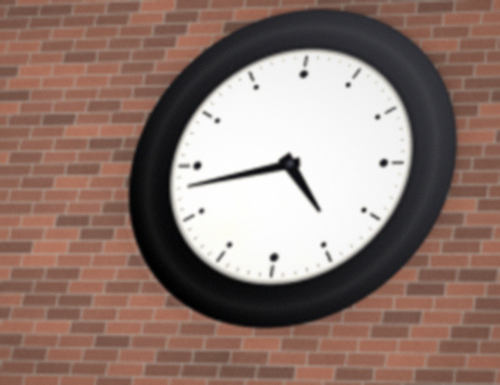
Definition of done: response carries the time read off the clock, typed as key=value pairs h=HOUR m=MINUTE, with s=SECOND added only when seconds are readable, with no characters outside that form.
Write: h=4 m=43
